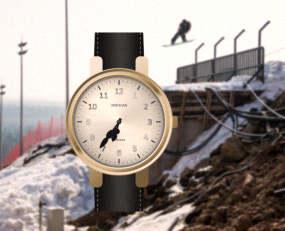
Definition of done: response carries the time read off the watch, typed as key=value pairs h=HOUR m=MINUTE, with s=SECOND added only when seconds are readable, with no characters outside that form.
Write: h=6 m=36
